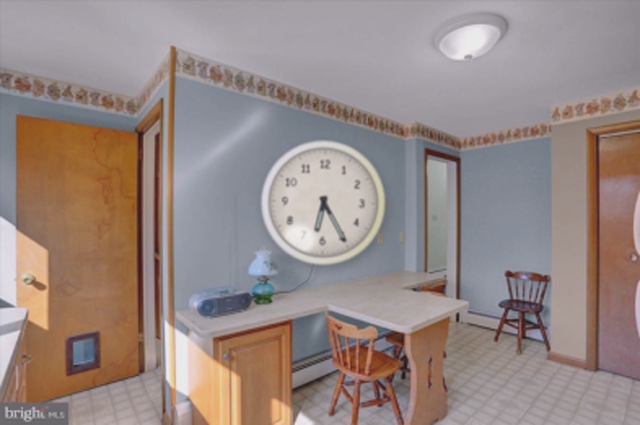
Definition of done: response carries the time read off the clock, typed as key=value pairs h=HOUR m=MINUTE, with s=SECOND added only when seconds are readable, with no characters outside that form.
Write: h=6 m=25
